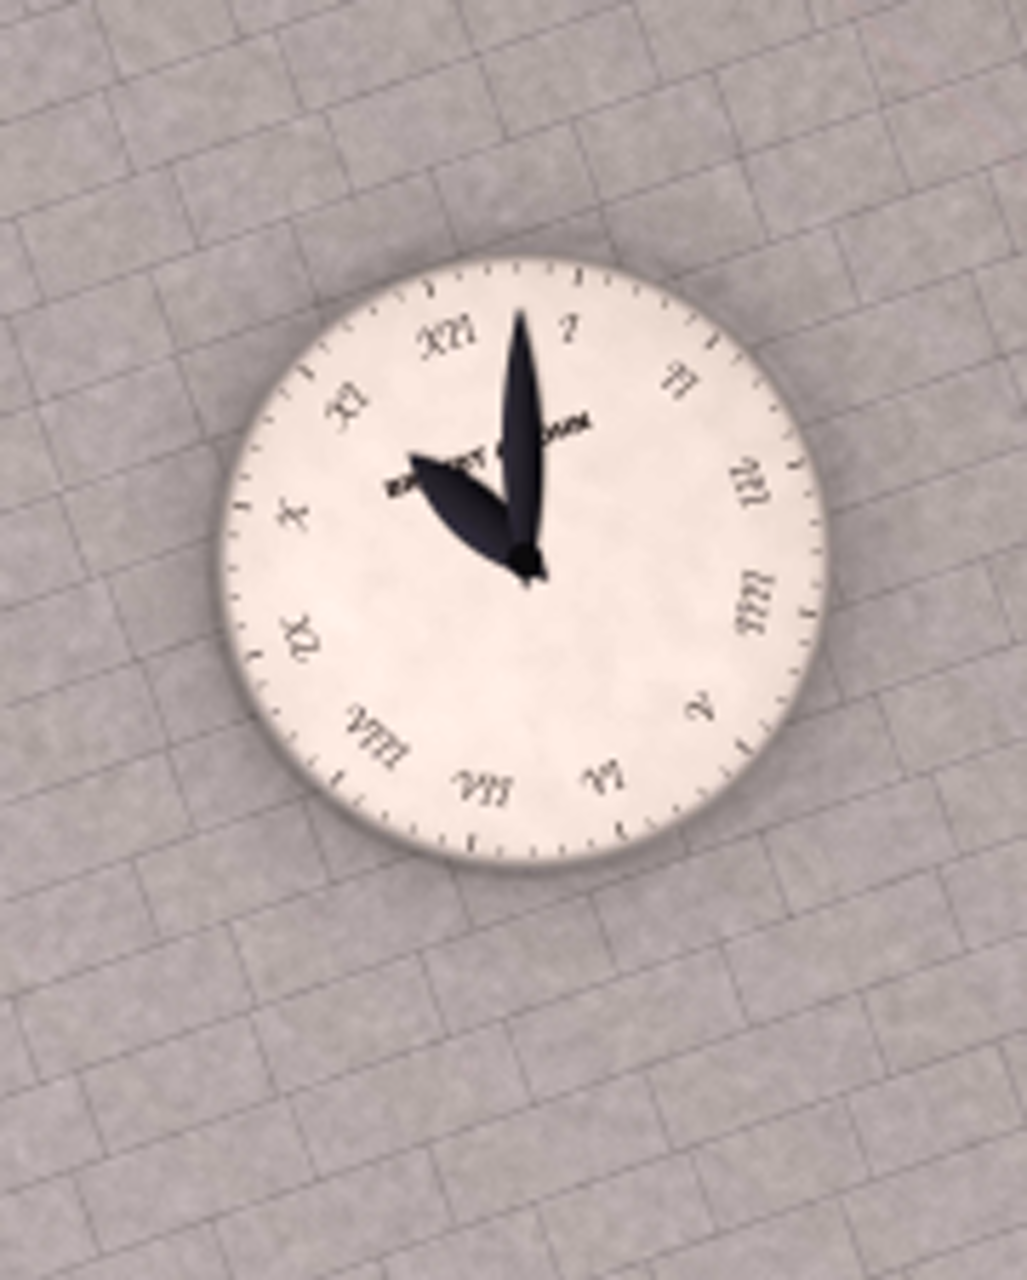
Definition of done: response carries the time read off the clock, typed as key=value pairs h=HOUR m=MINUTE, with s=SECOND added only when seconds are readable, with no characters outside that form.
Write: h=11 m=3
